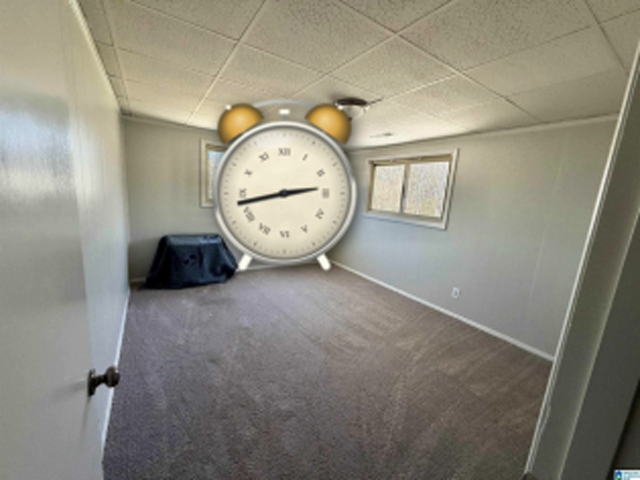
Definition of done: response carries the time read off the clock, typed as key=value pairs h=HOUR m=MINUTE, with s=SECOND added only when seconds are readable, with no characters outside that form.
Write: h=2 m=43
